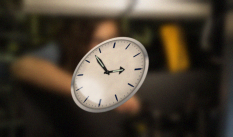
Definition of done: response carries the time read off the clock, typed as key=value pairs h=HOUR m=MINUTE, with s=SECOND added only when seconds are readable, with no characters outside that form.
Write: h=2 m=53
